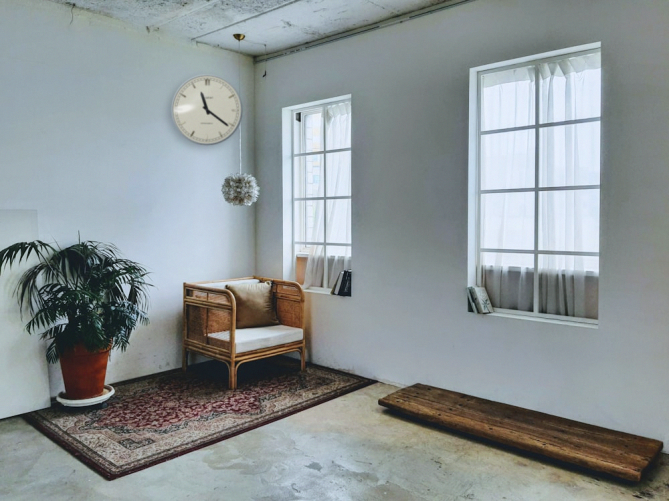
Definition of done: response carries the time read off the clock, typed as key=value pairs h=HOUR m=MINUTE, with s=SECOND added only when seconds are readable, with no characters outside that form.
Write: h=11 m=21
